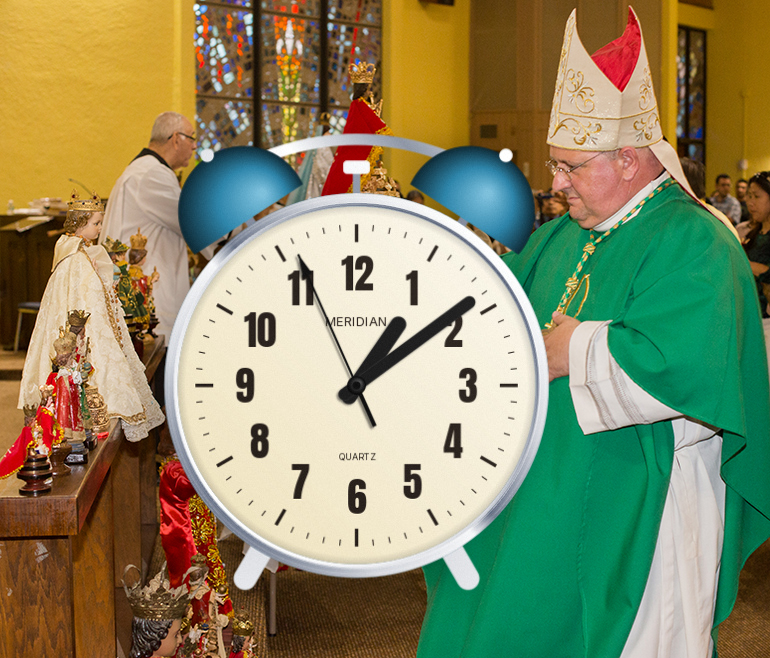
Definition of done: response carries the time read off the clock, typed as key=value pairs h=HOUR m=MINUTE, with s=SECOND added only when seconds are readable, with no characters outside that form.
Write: h=1 m=8 s=56
